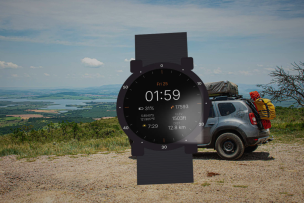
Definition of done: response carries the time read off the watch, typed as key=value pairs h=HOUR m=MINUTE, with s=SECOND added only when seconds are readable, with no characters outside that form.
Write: h=1 m=59
